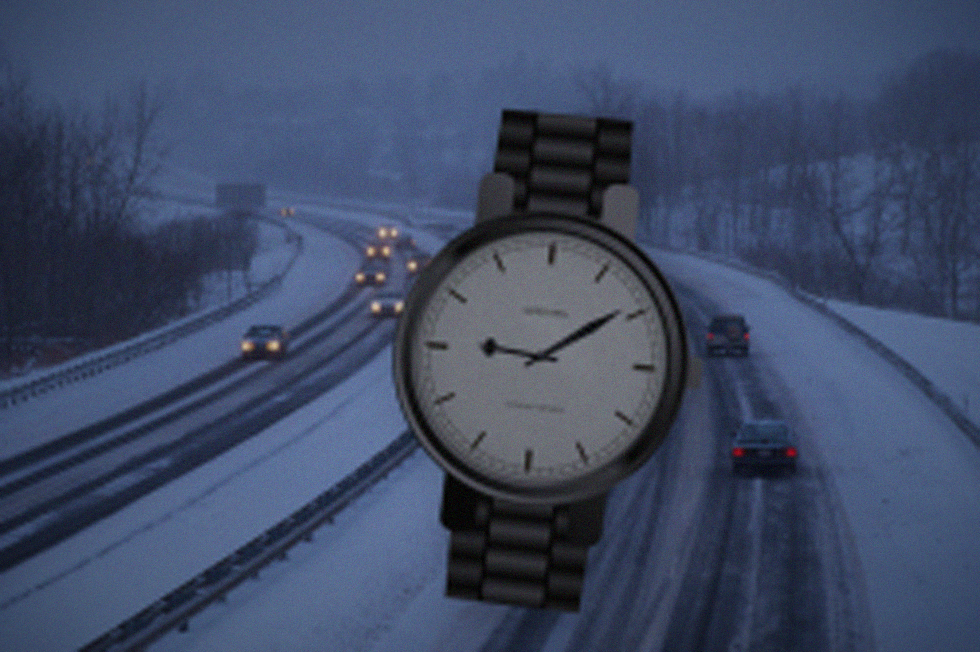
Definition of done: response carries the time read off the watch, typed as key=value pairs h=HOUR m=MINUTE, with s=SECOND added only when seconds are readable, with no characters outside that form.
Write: h=9 m=9
